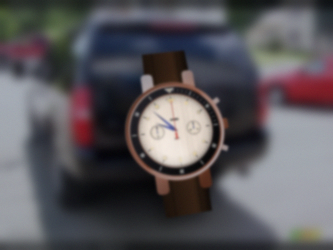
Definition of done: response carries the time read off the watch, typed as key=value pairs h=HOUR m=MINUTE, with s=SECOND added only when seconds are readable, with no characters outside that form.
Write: h=9 m=53
